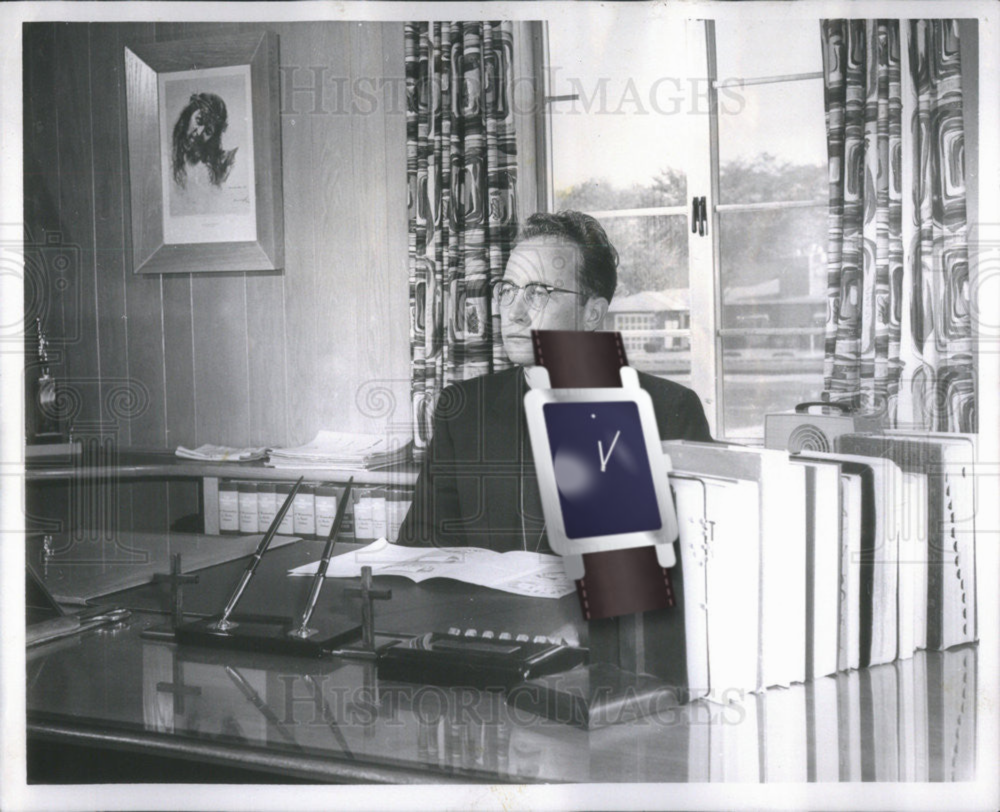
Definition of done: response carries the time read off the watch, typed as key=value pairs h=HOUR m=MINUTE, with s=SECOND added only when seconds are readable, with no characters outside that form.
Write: h=12 m=6
